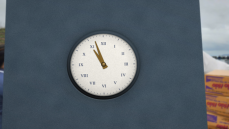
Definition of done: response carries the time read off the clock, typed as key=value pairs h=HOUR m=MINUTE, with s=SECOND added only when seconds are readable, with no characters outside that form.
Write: h=10 m=57
